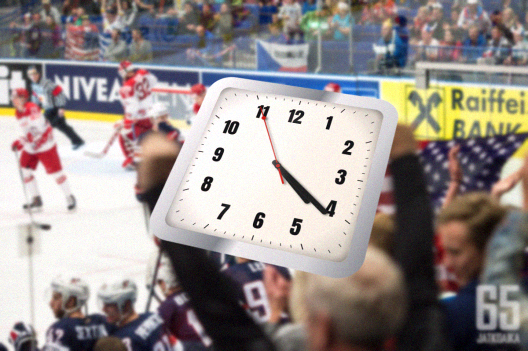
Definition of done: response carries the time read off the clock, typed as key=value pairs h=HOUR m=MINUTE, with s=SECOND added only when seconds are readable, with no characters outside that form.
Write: h=4 m=20 s=55
